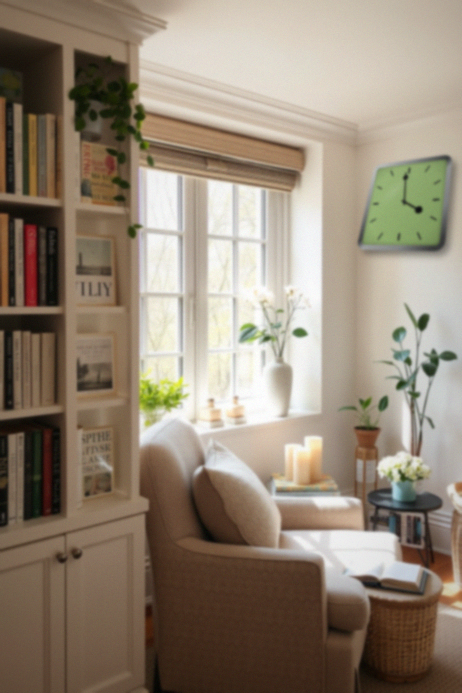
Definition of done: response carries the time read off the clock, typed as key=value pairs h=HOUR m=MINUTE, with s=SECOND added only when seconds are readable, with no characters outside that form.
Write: h=3 m=59
